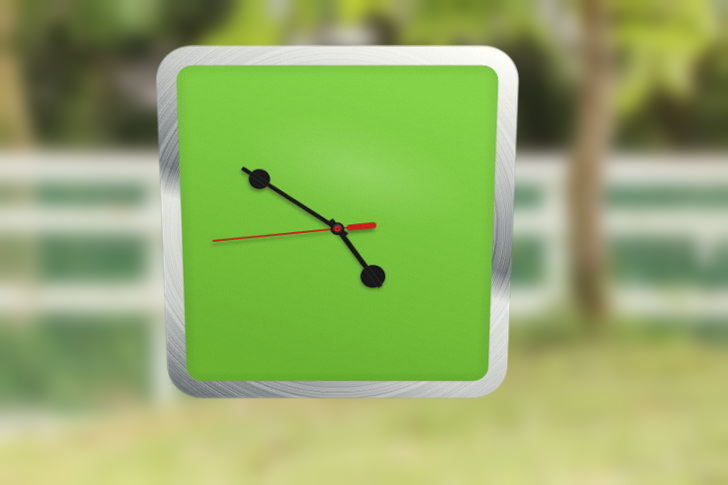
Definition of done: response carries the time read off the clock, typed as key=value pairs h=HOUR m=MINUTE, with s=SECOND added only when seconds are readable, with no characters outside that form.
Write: h=4 m=50 s=44
